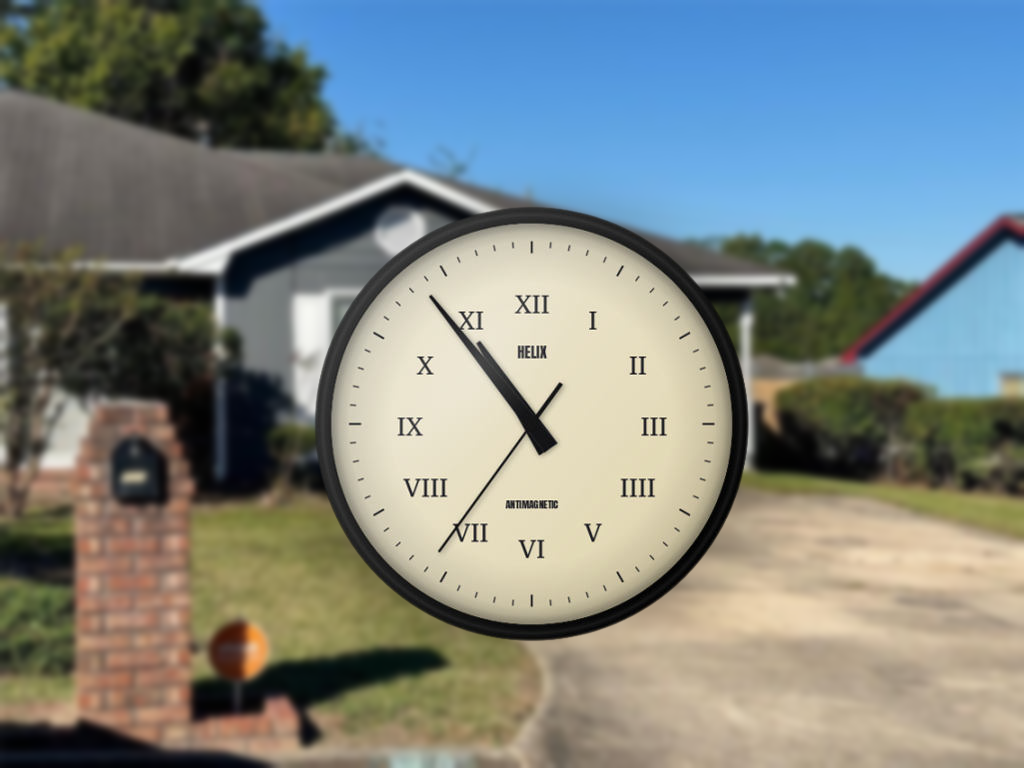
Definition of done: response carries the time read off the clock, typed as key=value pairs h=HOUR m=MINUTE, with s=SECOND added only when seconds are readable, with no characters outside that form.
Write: h=10 m=53 s=36
